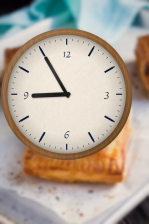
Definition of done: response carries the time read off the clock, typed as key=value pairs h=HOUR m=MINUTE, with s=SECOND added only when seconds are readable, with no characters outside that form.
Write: h=8 m=55
